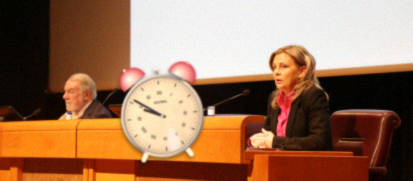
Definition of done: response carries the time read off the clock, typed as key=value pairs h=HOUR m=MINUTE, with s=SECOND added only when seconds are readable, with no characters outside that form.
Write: h=9 m=51
